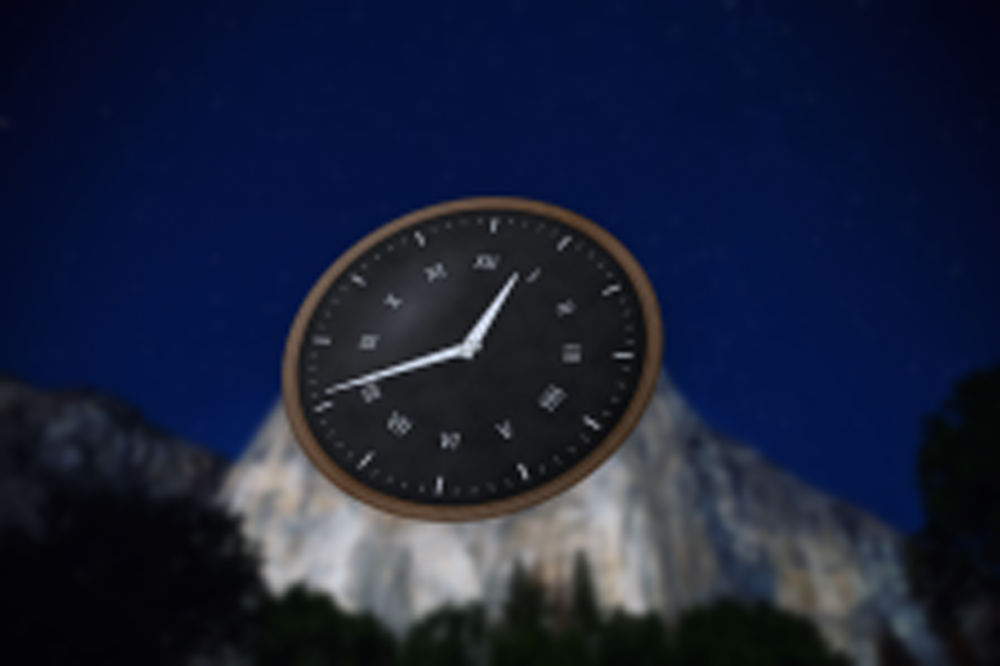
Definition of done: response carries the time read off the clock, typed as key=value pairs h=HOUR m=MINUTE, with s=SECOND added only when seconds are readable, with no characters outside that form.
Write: h=12 m=41
